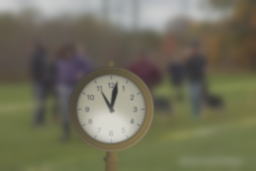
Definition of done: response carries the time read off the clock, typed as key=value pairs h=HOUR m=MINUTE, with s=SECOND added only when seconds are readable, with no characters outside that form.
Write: h=11 m=2
